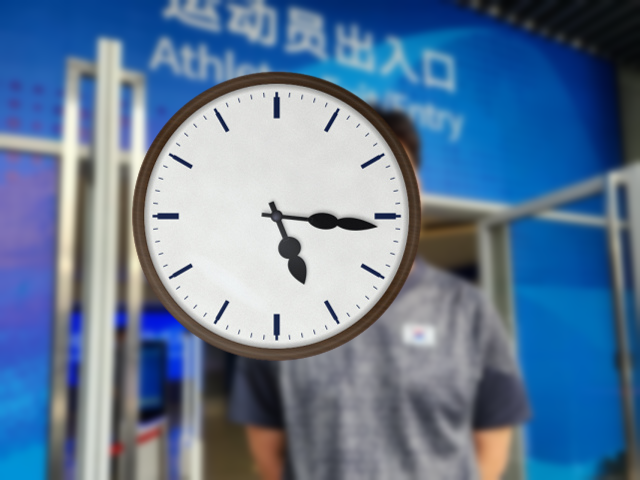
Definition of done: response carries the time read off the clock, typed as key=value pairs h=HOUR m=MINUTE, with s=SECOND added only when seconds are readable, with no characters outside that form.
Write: h=5 m=16
